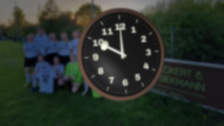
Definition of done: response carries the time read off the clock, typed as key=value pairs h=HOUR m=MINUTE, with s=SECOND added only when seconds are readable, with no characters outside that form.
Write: h=10 m=0
